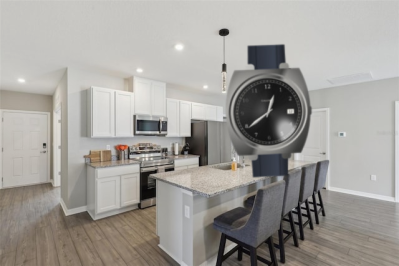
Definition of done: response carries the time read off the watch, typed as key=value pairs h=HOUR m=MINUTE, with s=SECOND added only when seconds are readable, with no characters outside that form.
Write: h=12 m=39
